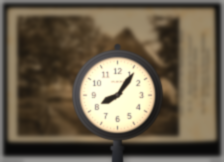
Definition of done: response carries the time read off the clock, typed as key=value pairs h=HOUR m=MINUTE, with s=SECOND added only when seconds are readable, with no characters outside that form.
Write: h=8 m=6
